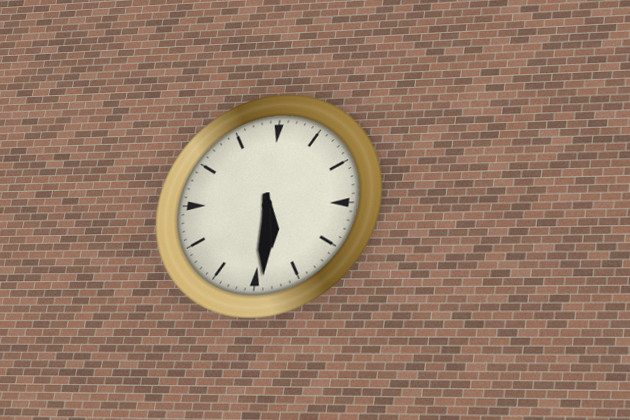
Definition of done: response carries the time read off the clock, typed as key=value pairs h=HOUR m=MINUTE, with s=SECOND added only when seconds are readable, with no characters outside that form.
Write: h=5 m=29
